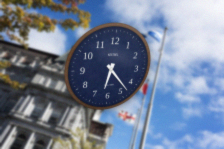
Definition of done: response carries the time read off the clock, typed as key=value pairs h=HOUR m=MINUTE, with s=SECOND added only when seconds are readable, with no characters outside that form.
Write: h=6 m=23
